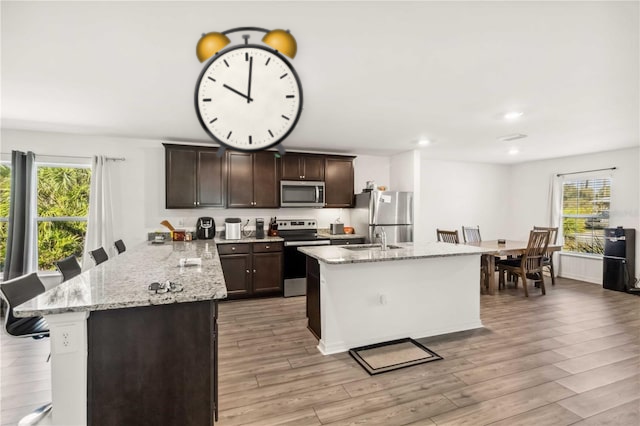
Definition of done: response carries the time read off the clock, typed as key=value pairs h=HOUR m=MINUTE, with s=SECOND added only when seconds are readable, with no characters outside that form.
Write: h=10 m=1
